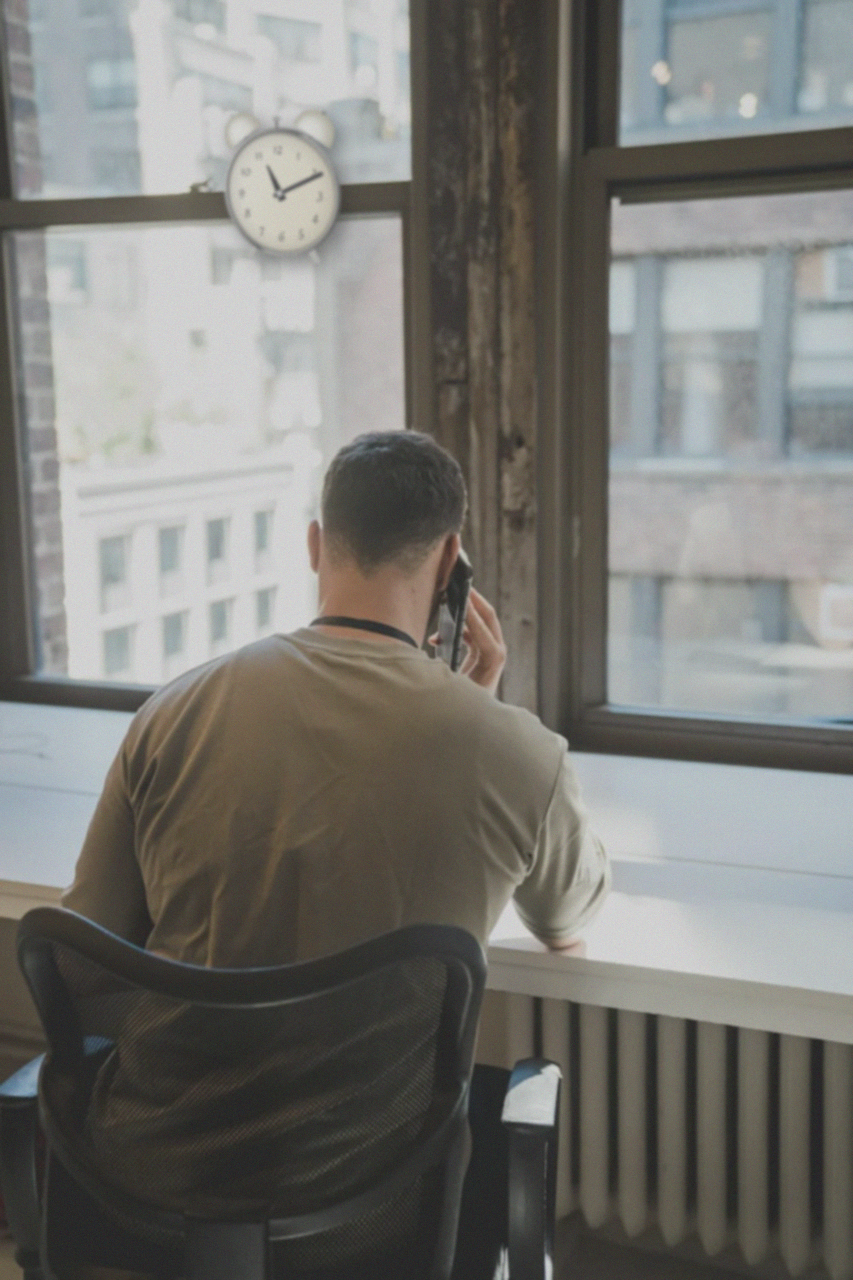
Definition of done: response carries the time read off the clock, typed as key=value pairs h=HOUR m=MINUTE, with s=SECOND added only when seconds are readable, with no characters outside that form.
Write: h=11 m=11
